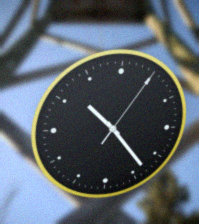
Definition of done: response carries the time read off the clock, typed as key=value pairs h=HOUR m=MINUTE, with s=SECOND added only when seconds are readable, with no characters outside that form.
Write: h=10 m=23 s=5
